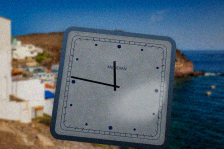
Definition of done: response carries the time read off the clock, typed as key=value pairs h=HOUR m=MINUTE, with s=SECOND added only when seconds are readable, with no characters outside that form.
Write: h=11 m=46
